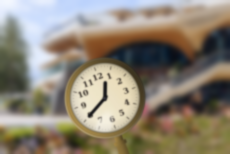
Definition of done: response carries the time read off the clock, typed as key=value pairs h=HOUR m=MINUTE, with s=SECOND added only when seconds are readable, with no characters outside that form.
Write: h=12 m=40
